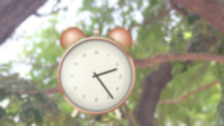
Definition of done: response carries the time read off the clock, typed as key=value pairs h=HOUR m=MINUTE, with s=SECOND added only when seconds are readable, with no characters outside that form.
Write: h=2 m=24
